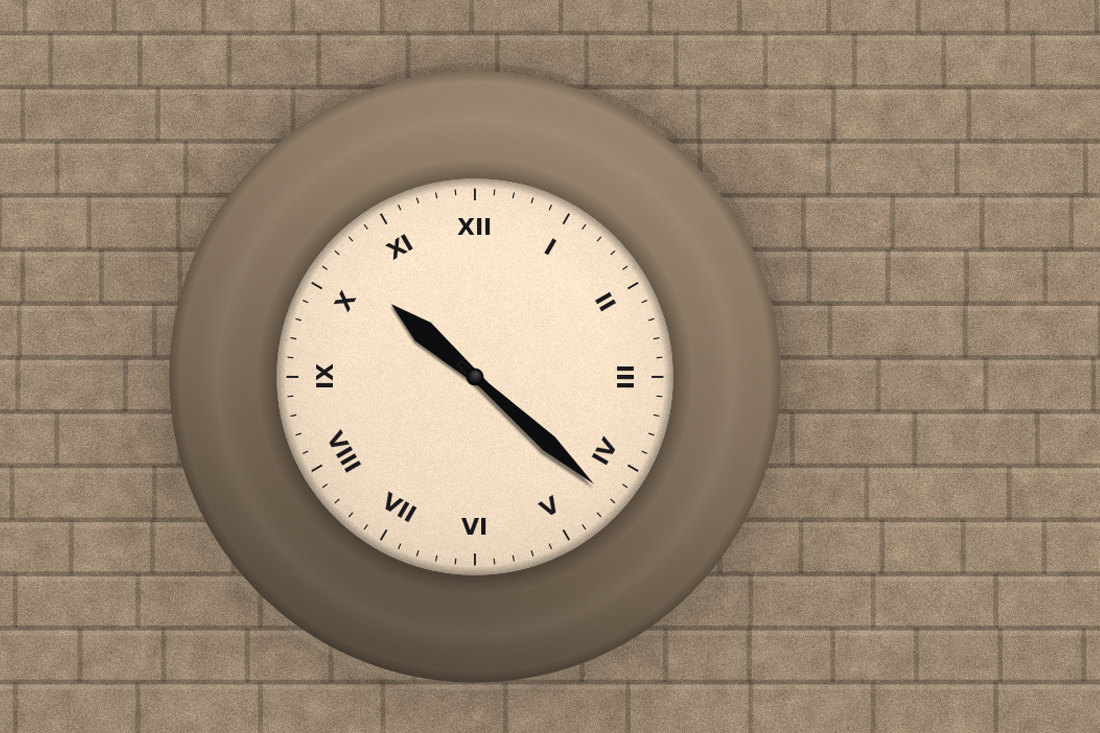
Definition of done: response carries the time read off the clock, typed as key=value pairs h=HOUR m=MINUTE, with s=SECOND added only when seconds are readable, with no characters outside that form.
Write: h=10 m=22
